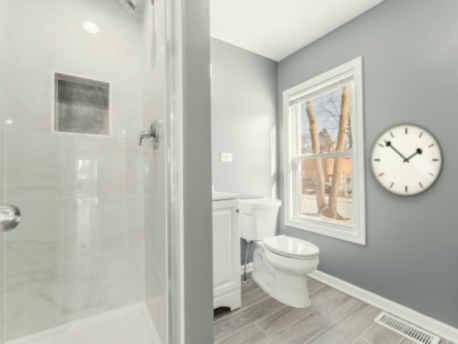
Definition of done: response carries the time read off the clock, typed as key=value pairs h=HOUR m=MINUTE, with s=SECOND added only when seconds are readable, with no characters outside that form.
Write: h=1 m=52
